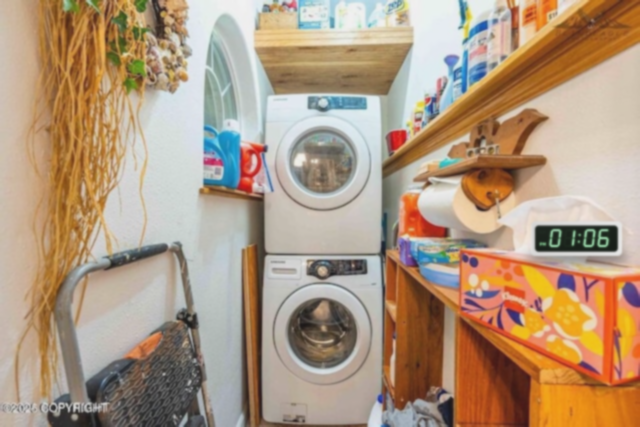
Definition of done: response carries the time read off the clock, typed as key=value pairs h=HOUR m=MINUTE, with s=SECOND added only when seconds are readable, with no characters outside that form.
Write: h=1 m=6
